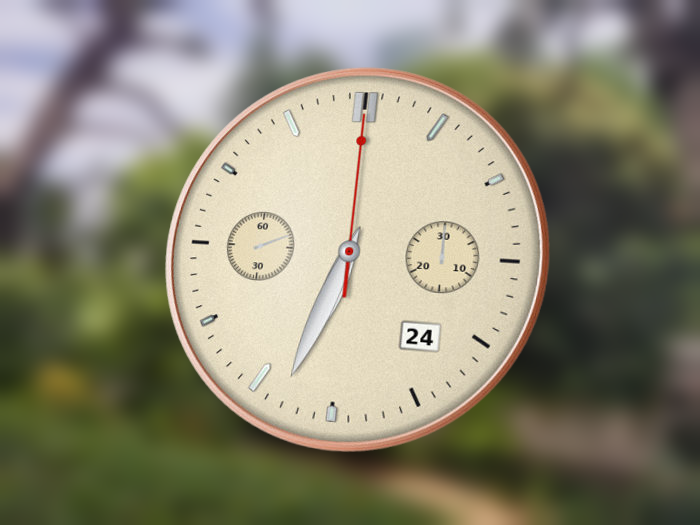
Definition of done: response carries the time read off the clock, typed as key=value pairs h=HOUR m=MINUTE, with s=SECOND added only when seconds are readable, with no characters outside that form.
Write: h=6 m=33 s=11
